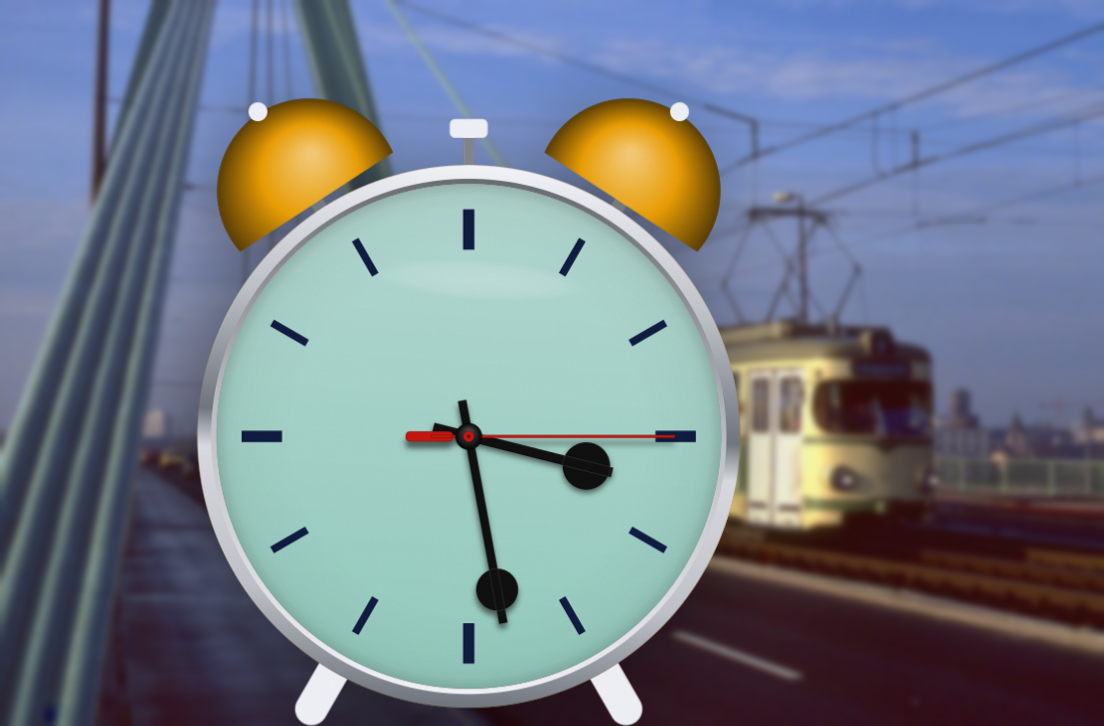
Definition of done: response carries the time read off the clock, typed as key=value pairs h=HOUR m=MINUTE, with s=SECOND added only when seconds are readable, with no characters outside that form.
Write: h=3 m=28 s=15
